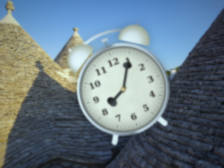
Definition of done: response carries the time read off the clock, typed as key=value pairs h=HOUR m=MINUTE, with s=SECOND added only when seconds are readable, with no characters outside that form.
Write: h=8 m=5
